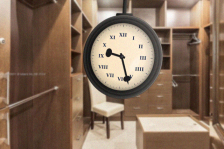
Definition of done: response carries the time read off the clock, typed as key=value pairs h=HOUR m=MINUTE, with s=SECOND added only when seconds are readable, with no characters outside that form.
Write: h=9 m=27
